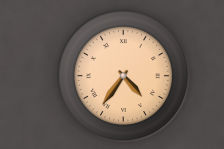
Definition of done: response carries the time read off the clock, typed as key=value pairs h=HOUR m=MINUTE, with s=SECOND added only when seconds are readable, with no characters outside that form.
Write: h=4 m=36
